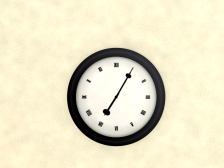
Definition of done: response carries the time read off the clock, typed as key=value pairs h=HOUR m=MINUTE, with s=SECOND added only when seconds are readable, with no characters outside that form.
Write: h=7 m=5
